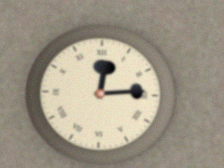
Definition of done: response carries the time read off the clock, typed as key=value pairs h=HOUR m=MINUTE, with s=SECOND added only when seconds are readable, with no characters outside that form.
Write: h=12 m=14
